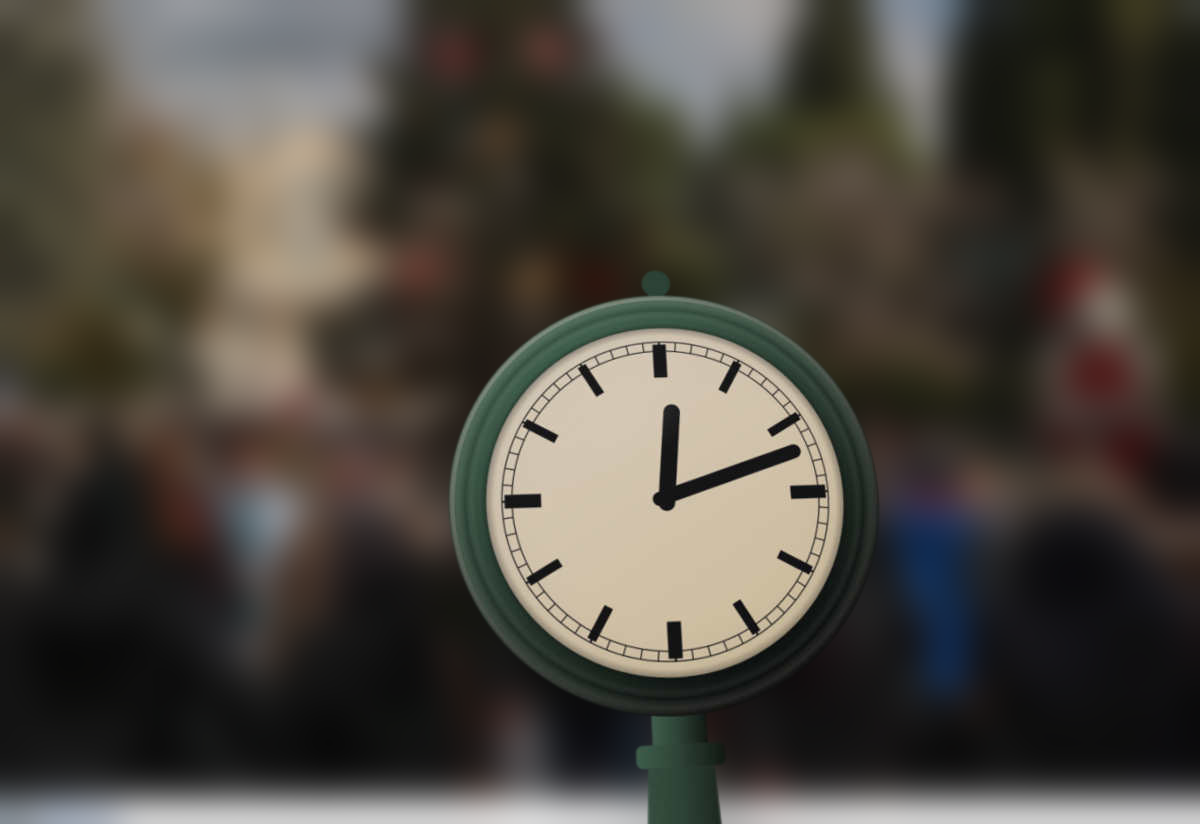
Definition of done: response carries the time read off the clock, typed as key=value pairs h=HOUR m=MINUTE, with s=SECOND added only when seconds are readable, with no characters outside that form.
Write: h=12 m=12
